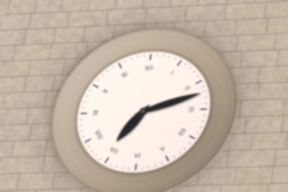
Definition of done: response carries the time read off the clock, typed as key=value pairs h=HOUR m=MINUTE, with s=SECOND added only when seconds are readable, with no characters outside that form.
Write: h=7 m=12
